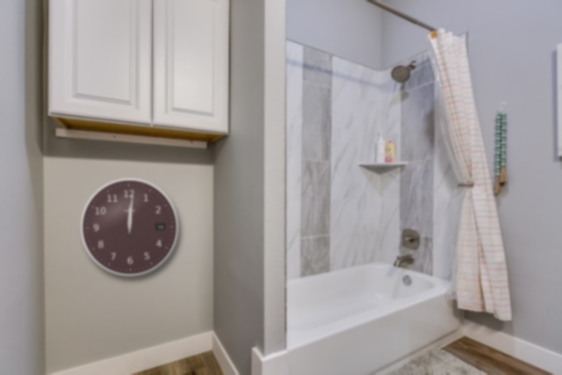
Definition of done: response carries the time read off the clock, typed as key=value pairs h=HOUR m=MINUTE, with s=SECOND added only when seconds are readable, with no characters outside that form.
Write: h=12 m=1
